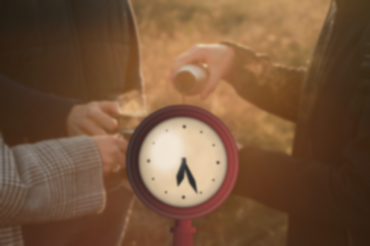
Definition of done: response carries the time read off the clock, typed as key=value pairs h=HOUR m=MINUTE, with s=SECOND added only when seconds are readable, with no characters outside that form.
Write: h=6 m=26
